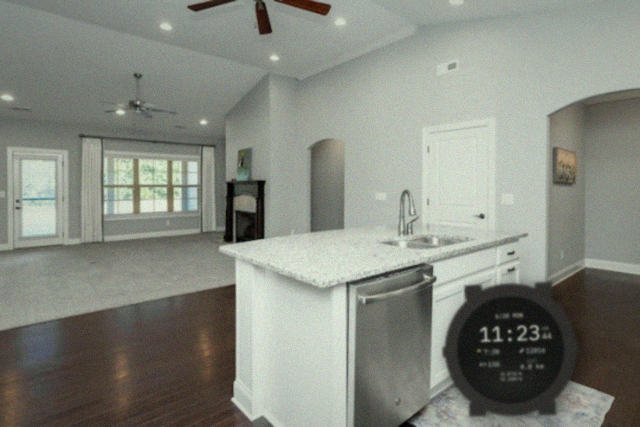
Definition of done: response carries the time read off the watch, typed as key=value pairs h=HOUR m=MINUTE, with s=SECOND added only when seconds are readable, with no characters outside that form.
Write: h=11 m=23
